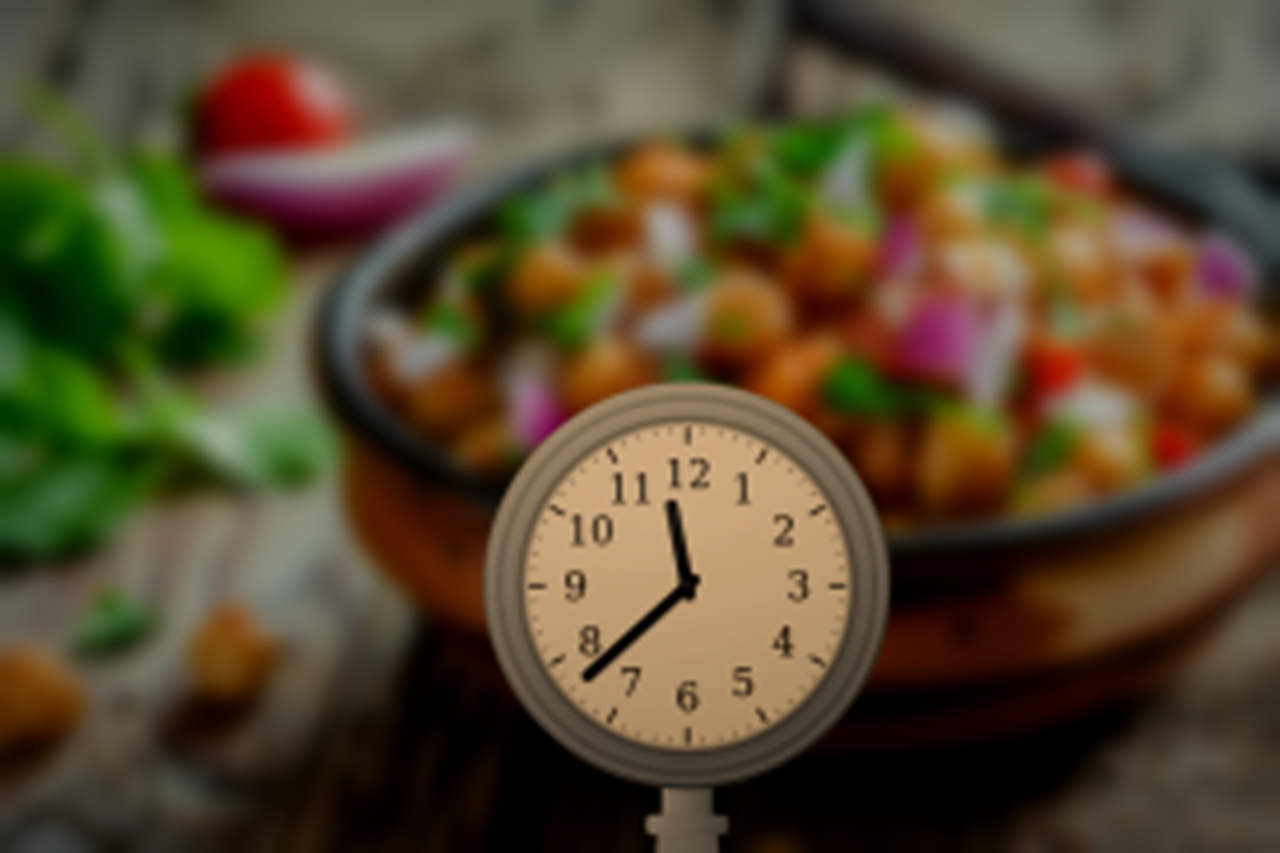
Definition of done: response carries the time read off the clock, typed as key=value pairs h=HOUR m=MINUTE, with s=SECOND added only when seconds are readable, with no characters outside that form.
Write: h=11 m=38
